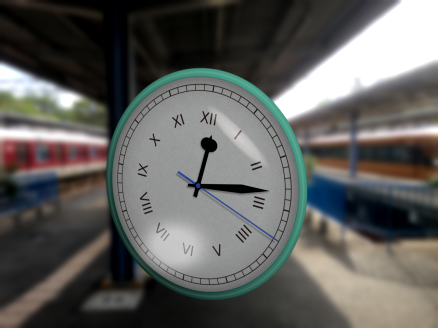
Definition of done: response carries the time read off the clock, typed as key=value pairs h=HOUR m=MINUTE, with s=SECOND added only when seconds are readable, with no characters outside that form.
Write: h=12 m=13 s=18
